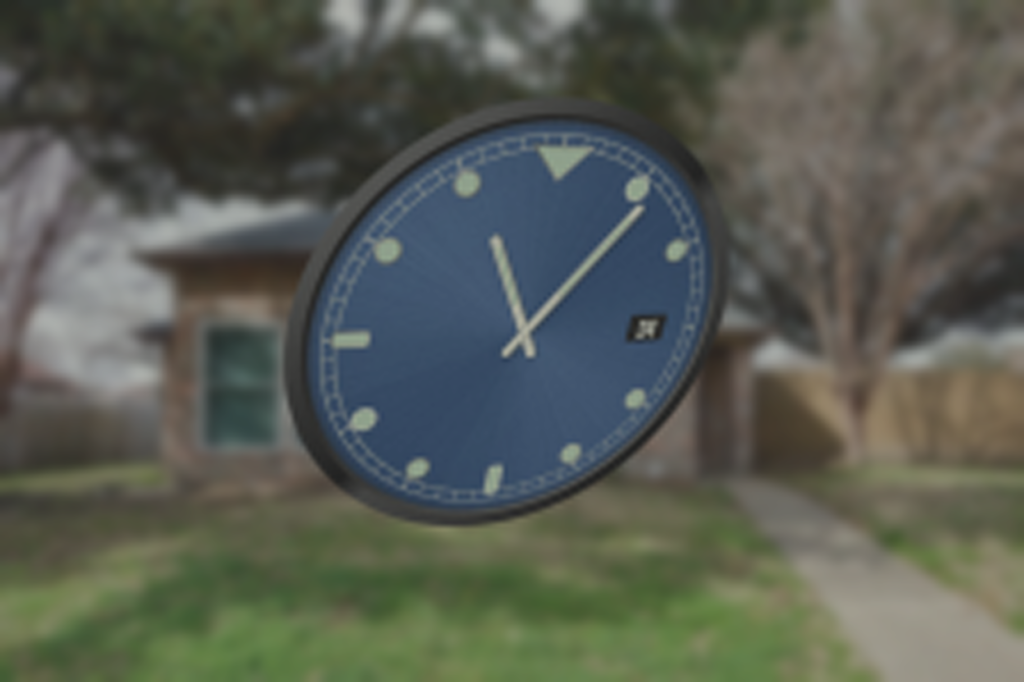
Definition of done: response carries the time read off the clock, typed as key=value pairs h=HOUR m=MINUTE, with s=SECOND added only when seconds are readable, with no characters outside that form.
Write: h=11 m=6
